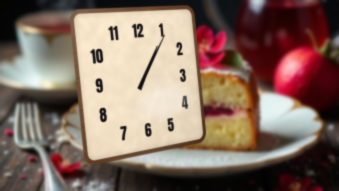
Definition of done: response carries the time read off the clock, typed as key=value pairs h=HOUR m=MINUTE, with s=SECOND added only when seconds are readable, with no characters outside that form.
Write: h=1 m=6
